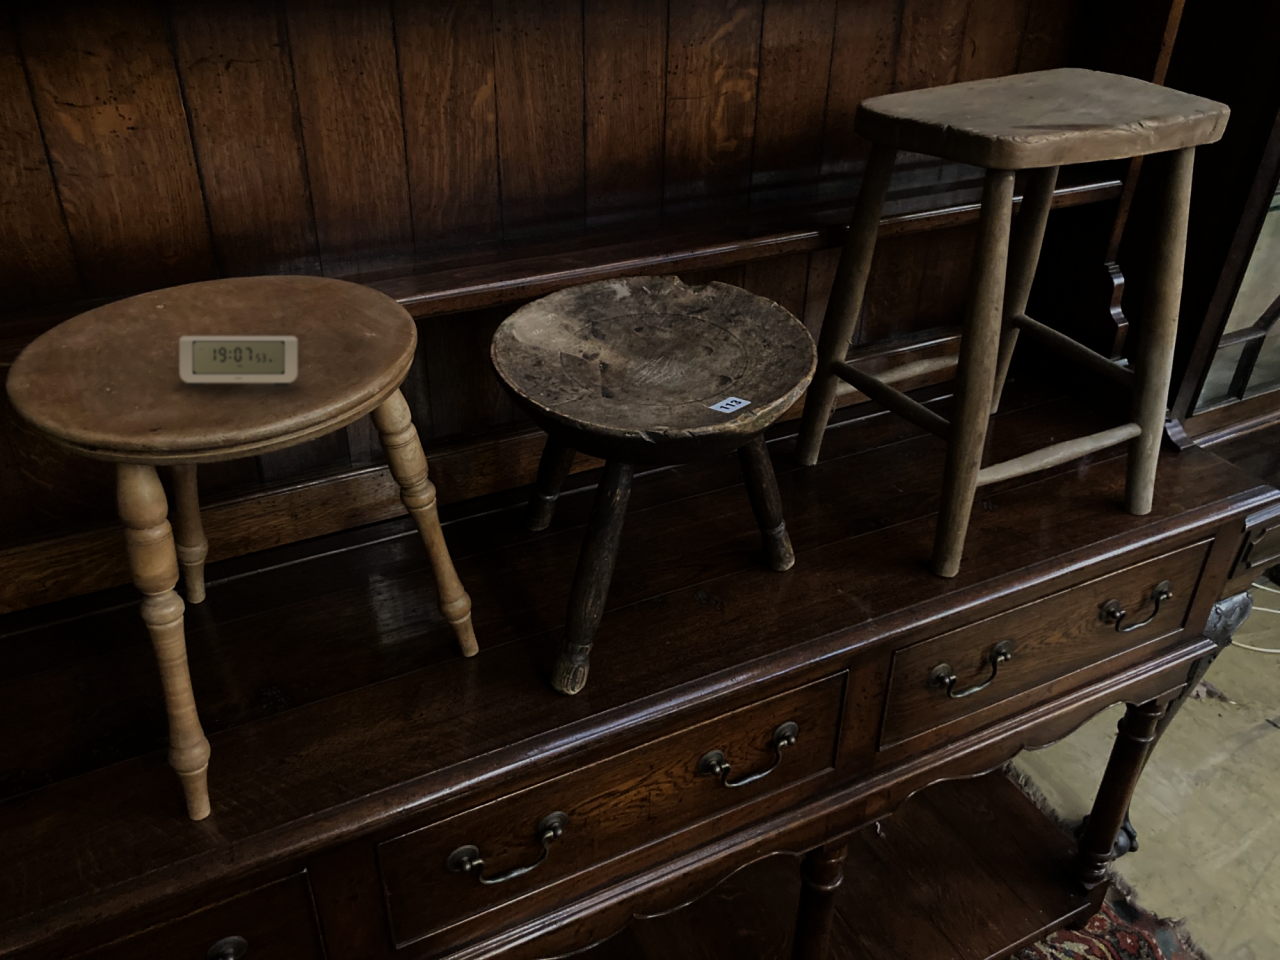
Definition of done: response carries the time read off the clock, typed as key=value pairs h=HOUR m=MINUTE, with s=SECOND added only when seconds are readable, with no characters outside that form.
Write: h=19 m=7
